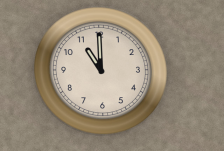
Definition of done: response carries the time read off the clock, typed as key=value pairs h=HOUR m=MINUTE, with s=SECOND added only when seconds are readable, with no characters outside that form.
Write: h=11 m=0
